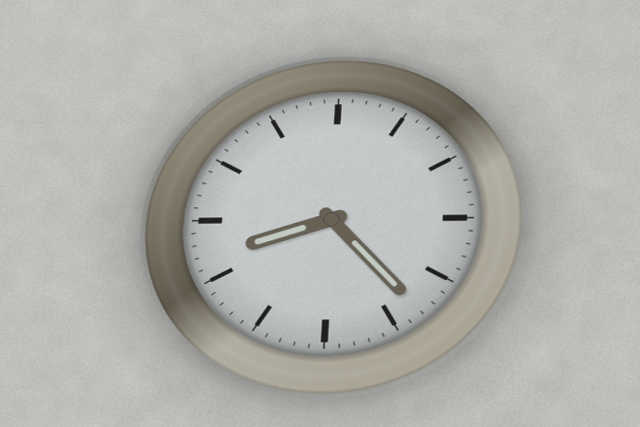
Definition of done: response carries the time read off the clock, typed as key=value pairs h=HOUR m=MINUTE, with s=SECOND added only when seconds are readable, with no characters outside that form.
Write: h=8 m=23
